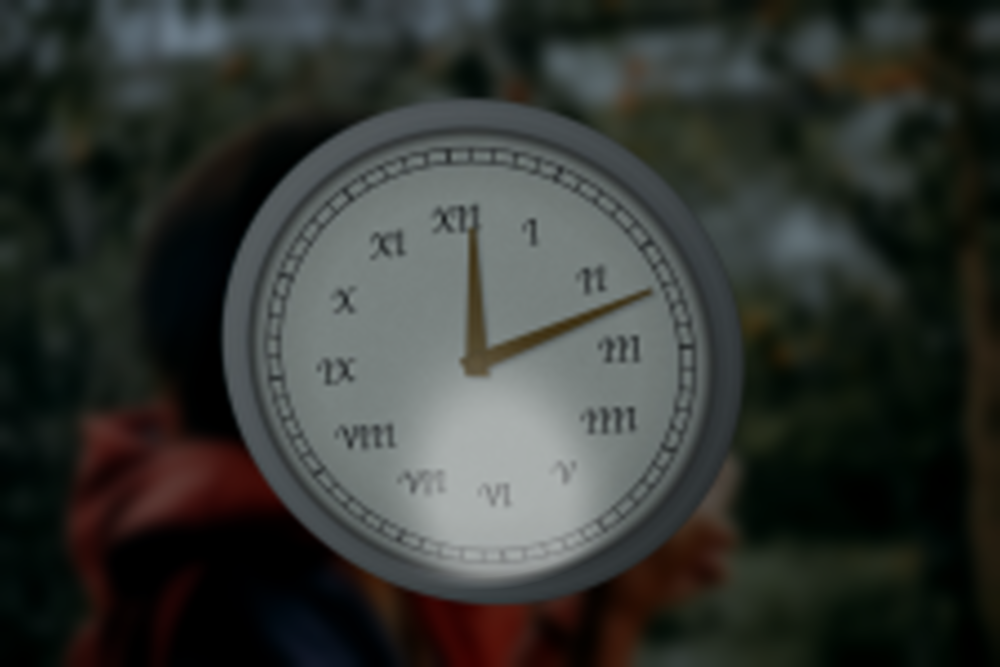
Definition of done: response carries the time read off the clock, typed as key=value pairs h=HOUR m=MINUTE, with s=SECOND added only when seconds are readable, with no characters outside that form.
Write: h=12 m=12
